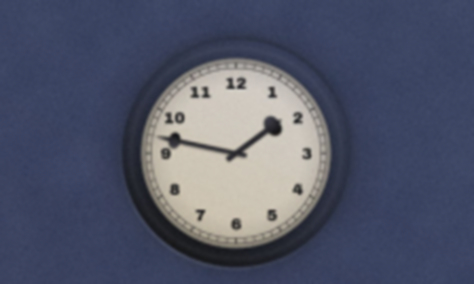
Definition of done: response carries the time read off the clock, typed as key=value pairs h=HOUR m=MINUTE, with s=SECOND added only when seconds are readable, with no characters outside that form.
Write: h=1 m=47
